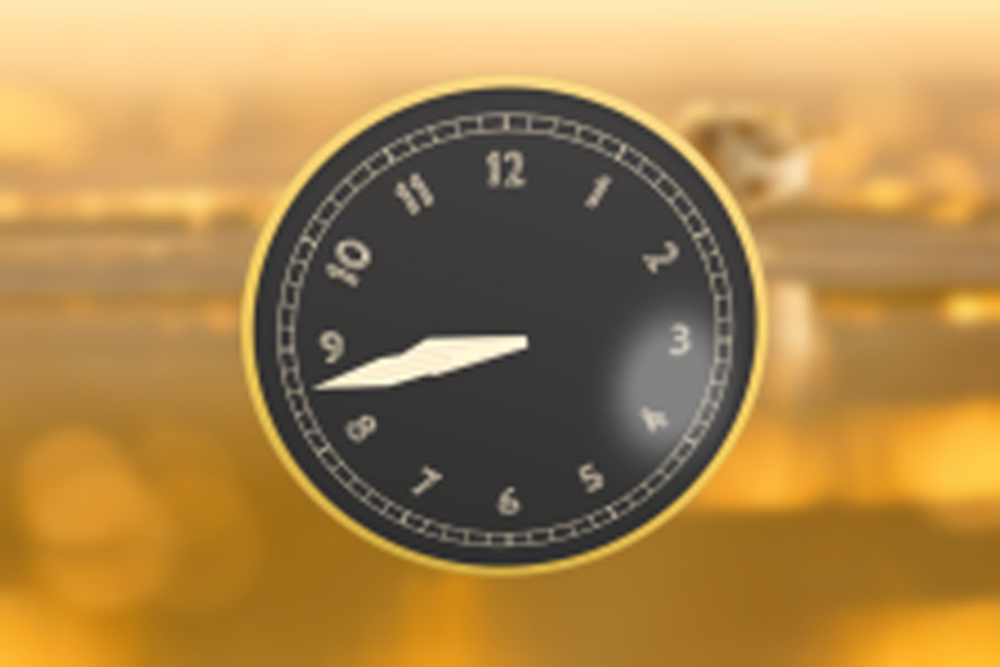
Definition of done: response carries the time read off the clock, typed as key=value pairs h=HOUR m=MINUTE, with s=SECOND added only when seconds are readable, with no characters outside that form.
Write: h=8 m=43
